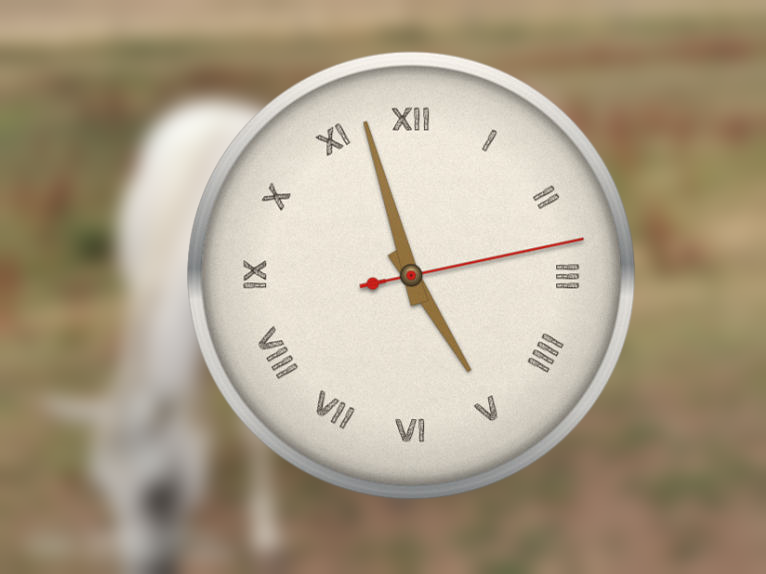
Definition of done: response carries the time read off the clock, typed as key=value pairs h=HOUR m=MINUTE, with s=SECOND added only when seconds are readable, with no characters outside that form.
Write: h=4 m=57 s=13
